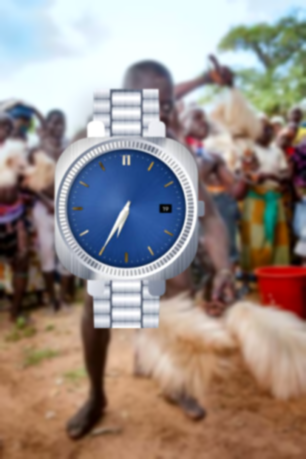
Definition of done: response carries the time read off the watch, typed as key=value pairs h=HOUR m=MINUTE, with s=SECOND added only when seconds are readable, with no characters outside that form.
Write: h=6 m=35
